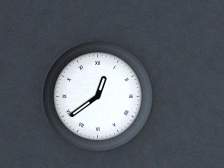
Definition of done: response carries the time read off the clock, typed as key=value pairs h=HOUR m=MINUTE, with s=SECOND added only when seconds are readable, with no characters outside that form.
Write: h=12 m=39
